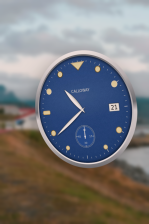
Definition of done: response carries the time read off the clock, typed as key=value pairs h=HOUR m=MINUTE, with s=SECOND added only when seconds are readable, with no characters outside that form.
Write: h=10 m=39
